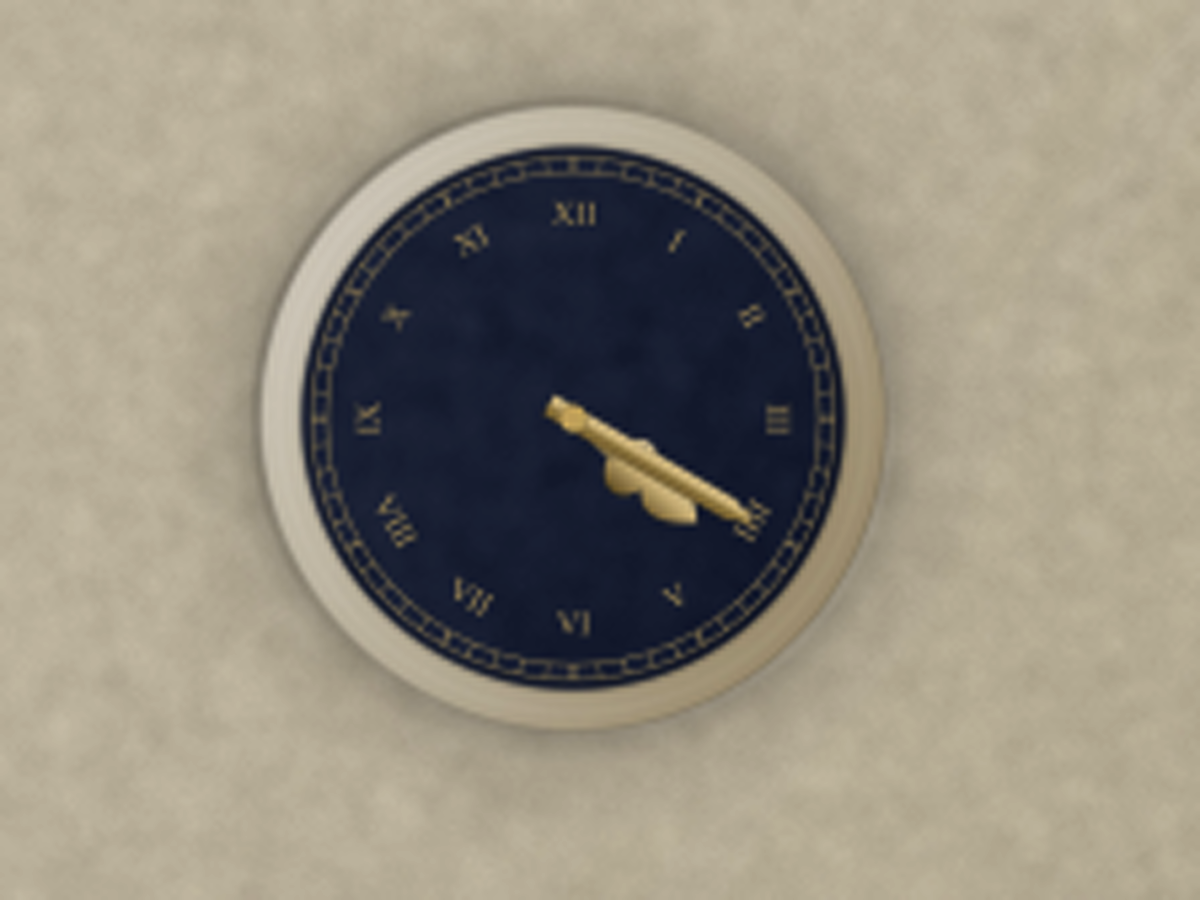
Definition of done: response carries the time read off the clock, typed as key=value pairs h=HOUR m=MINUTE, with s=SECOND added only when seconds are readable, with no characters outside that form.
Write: h=4 m=20
